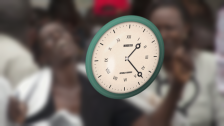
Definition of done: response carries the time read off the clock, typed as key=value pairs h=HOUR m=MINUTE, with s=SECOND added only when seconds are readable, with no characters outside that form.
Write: h=1 m=23
